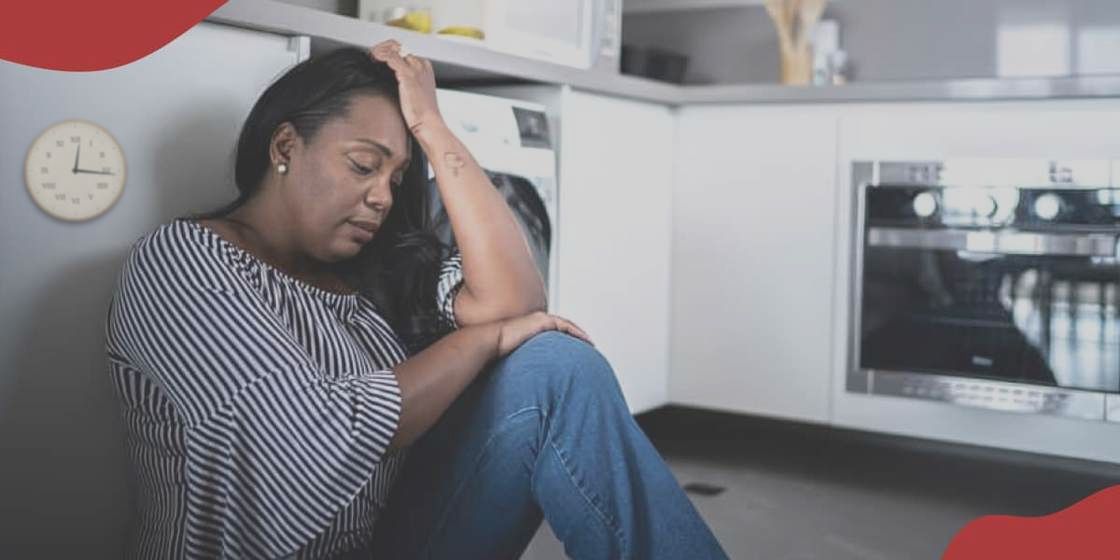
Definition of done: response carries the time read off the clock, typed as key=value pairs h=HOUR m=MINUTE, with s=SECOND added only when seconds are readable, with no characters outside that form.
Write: h=12 m=16
